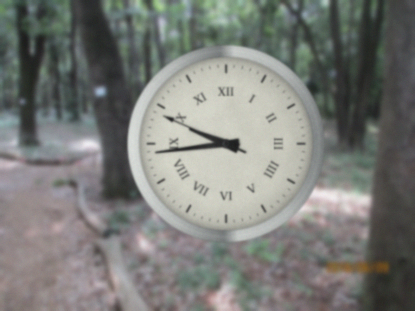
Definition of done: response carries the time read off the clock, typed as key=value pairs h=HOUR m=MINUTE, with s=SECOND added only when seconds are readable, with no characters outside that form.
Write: h=9 m=43 s=49
